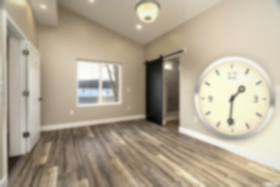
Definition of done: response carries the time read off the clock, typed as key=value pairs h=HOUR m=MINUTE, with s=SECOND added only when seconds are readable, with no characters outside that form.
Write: h=1 m=31
